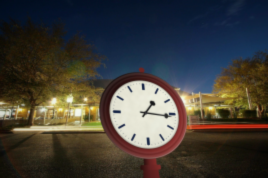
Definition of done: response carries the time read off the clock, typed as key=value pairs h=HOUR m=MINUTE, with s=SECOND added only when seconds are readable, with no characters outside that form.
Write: h=1 m=16
